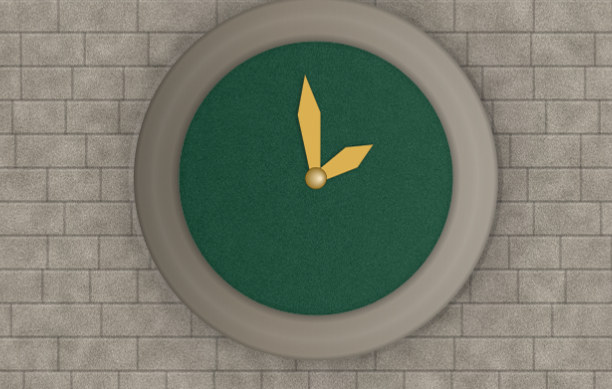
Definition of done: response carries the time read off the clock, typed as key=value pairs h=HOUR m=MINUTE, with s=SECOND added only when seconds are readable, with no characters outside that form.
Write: h=1 m=59
